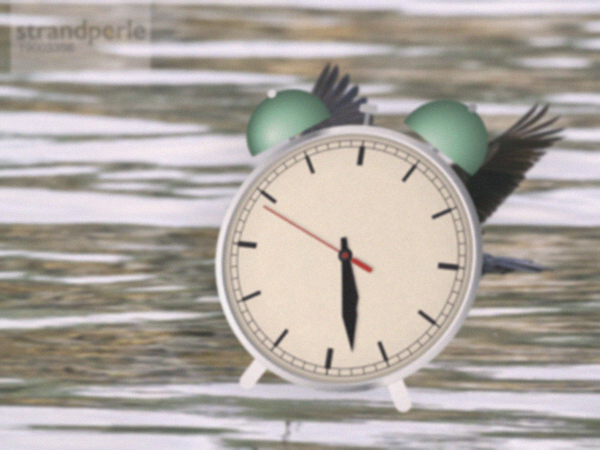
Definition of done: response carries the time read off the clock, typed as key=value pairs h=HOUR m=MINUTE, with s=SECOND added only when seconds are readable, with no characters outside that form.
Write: h=5 m=27 s=49
